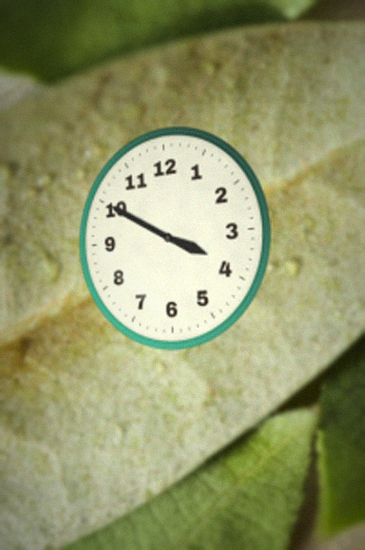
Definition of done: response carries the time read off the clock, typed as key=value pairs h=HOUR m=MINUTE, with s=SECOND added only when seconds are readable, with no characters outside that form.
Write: h=3 m=50
